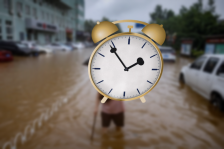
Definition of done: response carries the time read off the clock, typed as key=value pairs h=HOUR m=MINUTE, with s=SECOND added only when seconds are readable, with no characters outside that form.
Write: h=1 m=54
